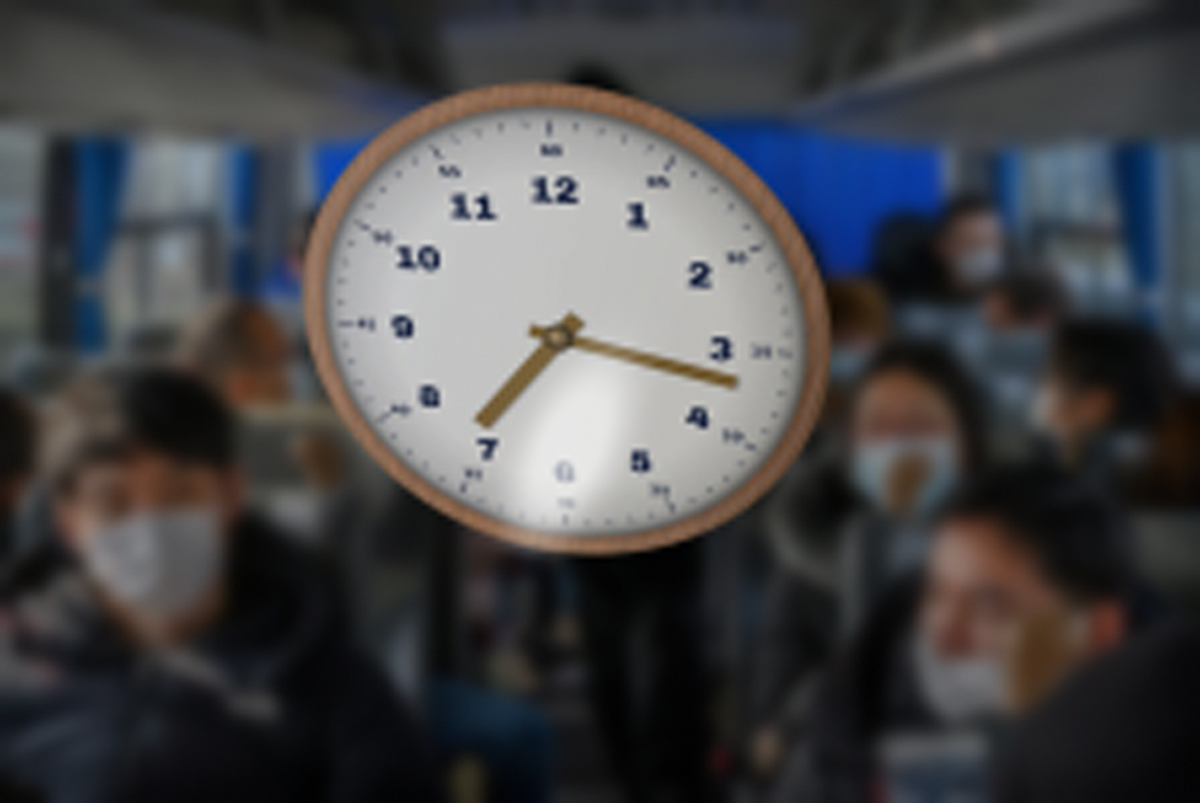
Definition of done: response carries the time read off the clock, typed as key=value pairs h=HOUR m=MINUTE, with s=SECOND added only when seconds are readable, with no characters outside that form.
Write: h=7 m=17
